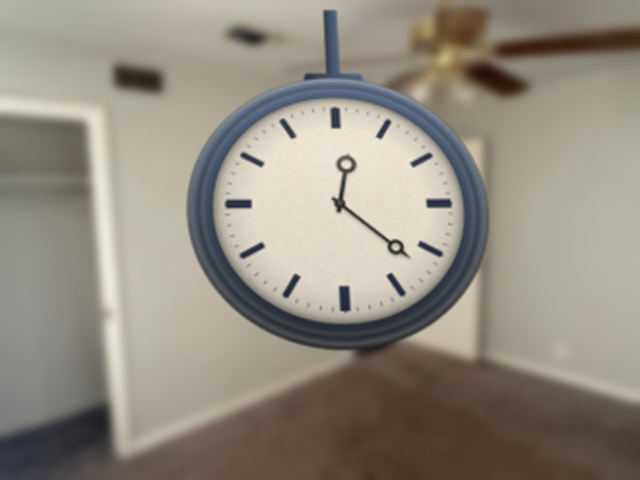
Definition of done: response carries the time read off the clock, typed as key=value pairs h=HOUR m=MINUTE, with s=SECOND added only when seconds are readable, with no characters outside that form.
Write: h=12 m=22
